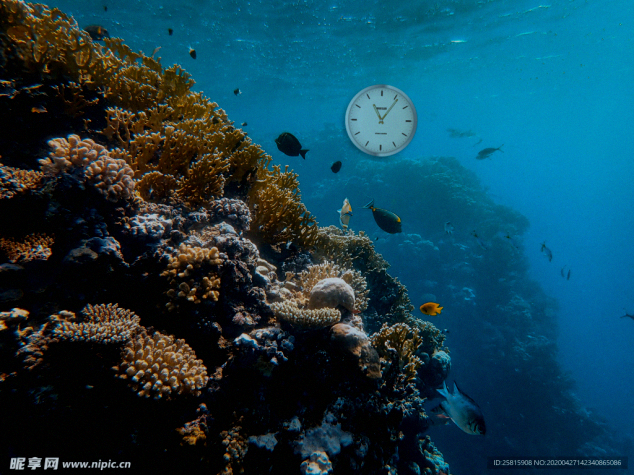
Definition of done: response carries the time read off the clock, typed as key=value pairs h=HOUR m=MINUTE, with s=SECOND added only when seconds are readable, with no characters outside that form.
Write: h=11 m=6
